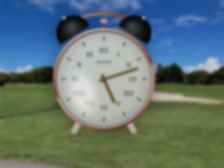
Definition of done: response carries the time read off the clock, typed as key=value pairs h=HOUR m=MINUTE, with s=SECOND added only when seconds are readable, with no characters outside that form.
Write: h=5 m=12
